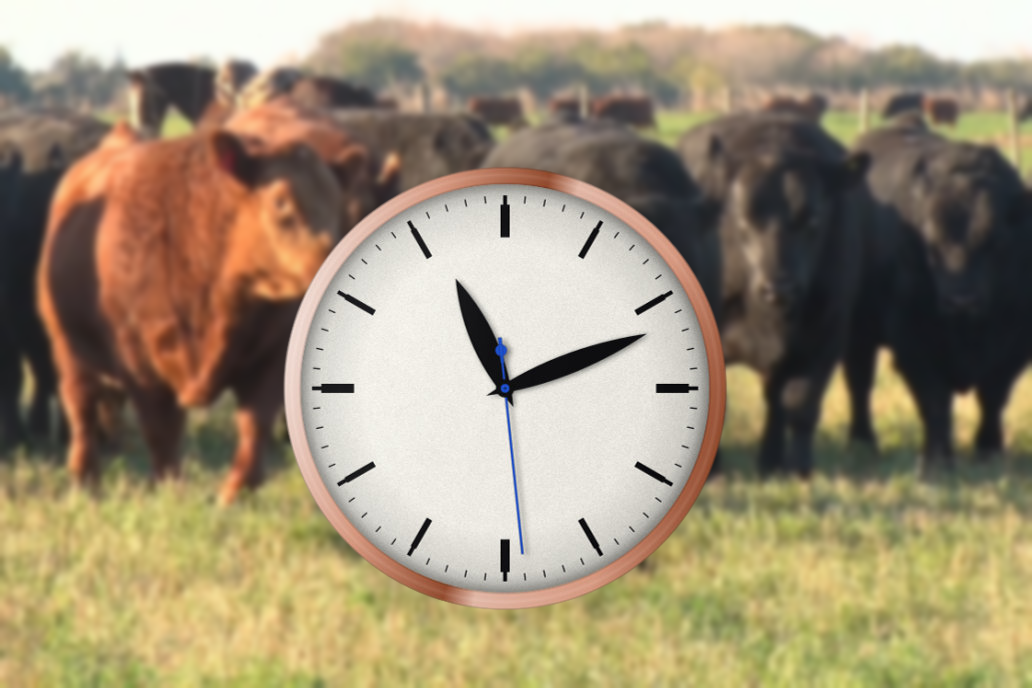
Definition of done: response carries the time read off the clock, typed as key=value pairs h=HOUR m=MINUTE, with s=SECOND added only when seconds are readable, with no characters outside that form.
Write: h=11 m=11 s=29
